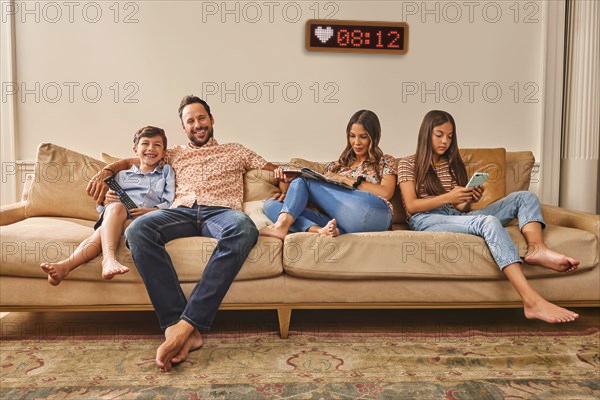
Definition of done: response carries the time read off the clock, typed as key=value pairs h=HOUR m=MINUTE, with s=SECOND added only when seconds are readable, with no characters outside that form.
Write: h=8 m=12
